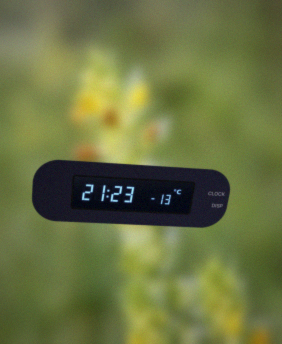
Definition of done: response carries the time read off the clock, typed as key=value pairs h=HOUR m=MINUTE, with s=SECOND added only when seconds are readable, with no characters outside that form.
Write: h=21 m=23
